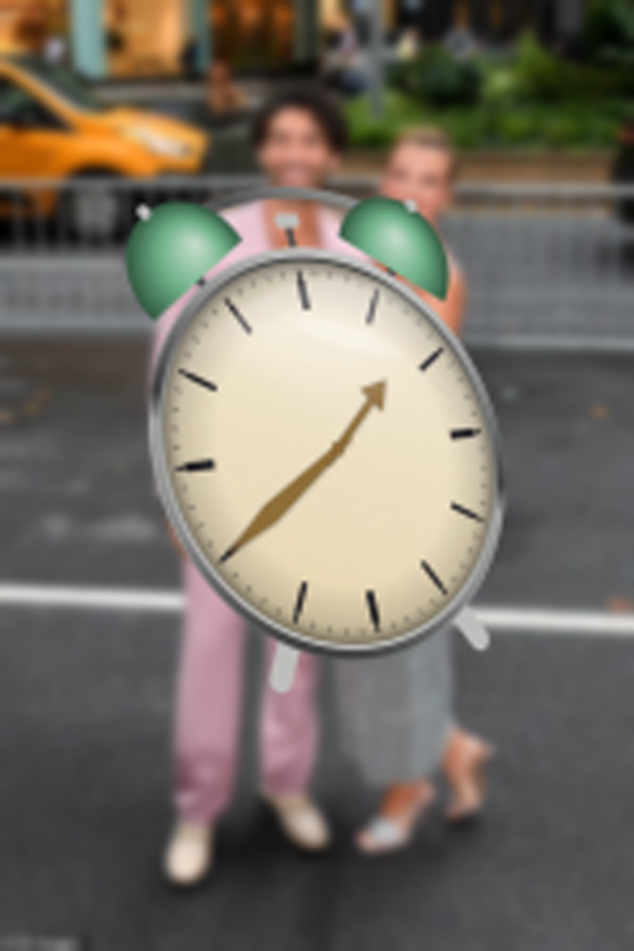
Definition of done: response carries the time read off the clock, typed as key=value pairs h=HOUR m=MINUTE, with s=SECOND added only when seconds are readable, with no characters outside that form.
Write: h=1 m=40
